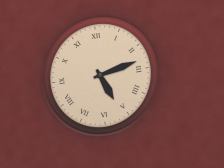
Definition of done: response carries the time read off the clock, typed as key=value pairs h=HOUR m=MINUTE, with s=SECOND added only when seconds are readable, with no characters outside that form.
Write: h=5 m=13
